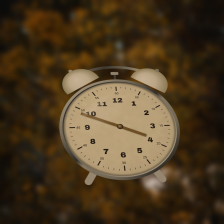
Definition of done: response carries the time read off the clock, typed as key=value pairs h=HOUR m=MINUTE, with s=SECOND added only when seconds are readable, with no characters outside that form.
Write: h=3 m=49
